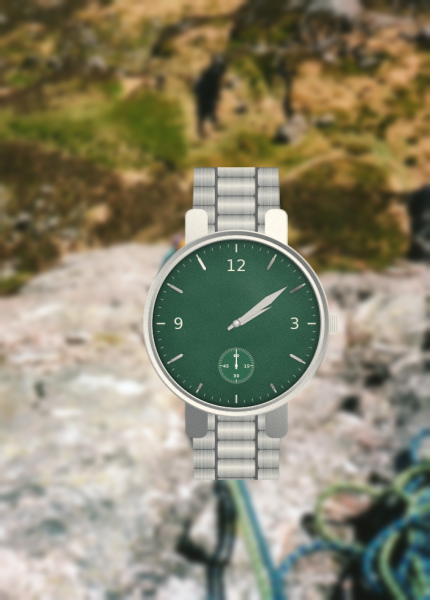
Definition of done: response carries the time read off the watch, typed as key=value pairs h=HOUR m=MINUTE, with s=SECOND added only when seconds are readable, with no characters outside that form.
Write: h=2 m=9
